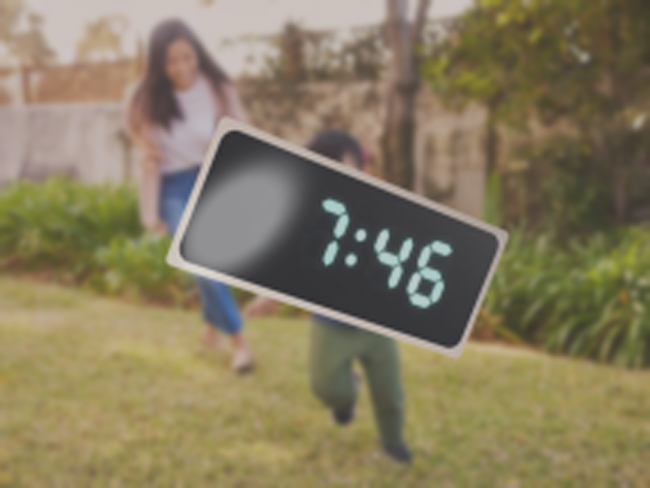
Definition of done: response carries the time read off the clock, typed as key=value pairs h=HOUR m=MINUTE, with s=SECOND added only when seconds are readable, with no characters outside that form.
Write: h=7 m=46
